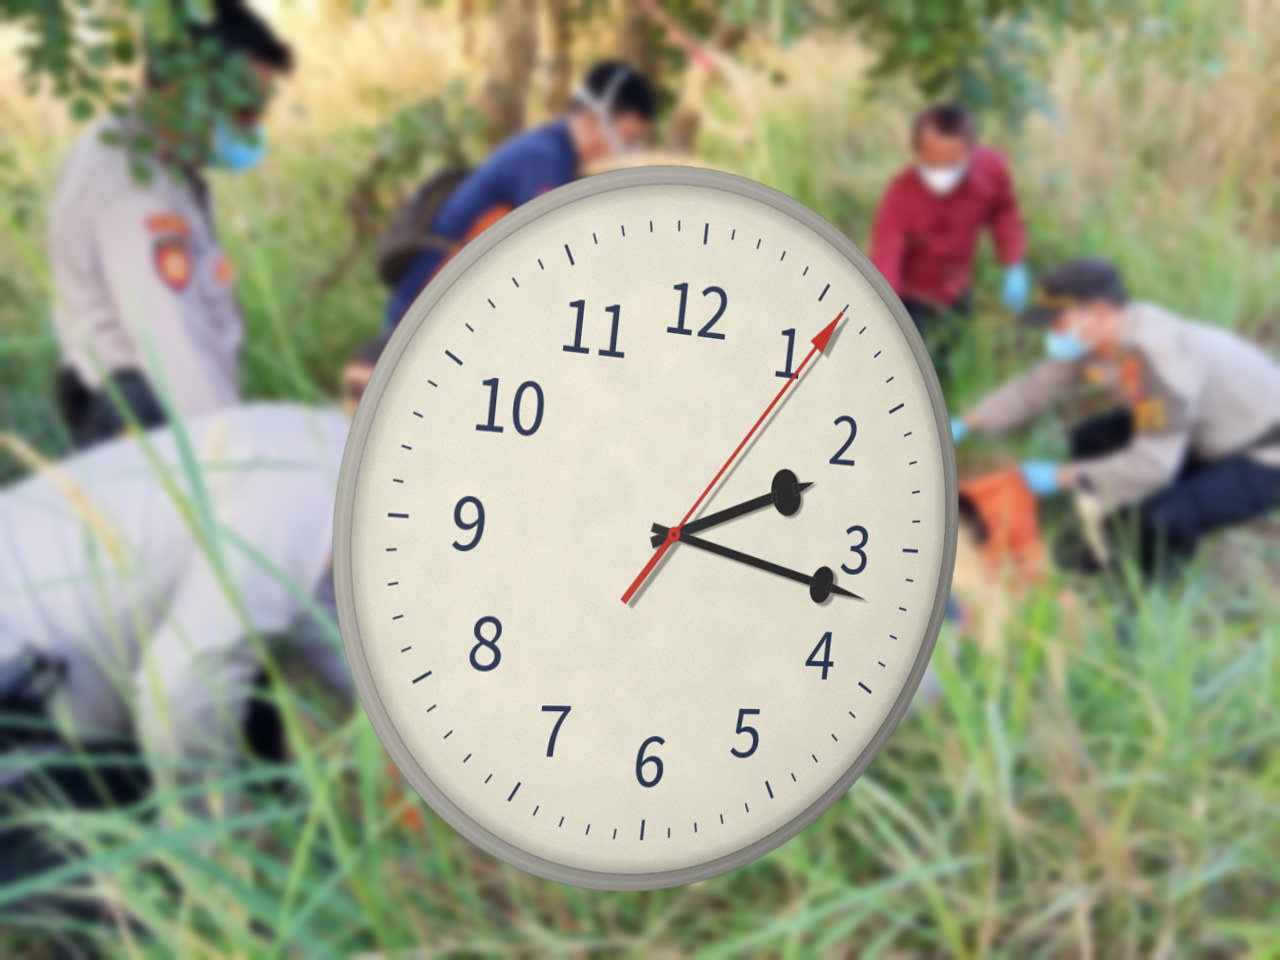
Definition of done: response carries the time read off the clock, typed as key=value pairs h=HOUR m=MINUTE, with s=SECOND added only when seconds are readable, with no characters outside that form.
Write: h=2 m=17 s=6
